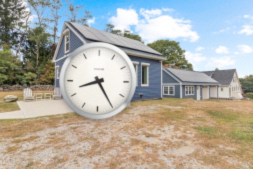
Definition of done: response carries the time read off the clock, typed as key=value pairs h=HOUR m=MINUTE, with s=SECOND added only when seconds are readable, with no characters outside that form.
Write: h=8 m=25
